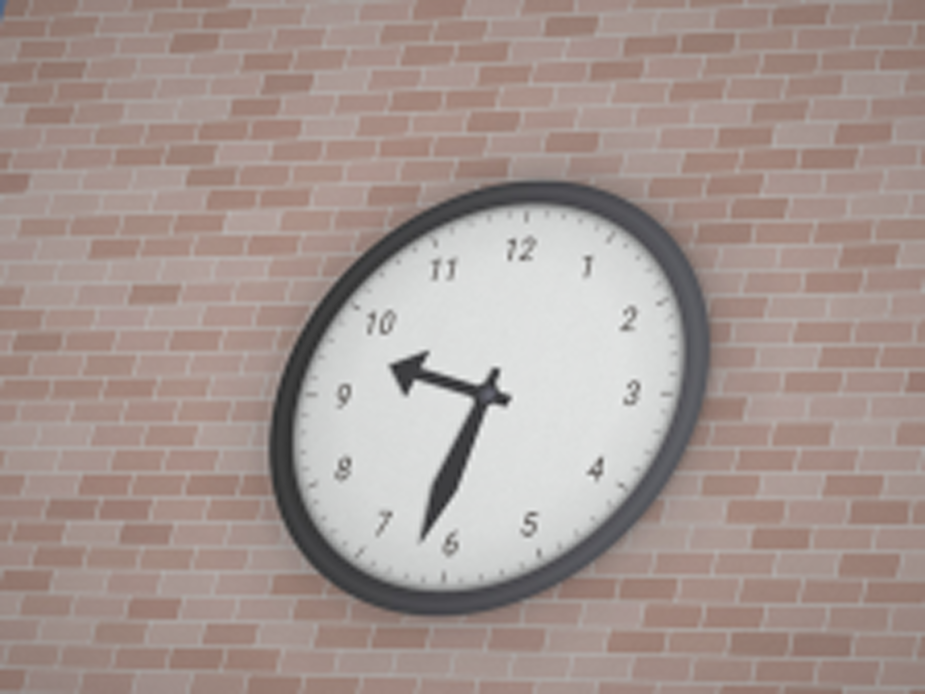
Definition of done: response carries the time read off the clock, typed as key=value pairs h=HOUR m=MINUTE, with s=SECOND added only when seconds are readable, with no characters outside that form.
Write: h=9 m=32
